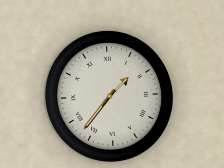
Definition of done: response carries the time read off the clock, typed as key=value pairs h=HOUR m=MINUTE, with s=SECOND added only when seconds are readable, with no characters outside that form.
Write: h=1 m=37
